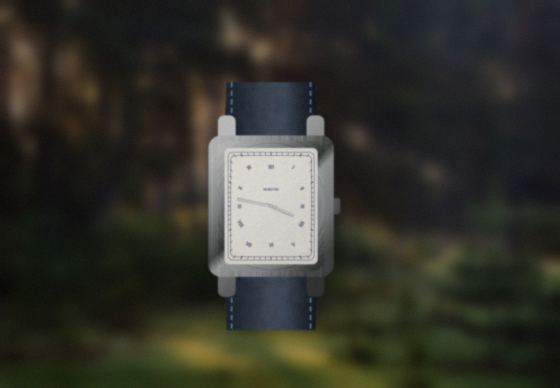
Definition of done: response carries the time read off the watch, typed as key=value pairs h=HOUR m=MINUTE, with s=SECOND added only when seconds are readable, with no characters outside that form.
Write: h=3 m=47
